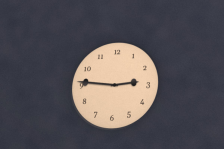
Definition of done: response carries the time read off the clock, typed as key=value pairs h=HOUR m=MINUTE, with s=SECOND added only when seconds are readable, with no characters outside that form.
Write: h=2 m=46
